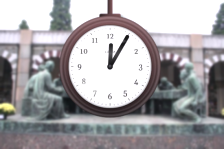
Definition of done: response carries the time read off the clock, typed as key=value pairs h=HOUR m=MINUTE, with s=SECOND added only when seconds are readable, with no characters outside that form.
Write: h=12 m=5
